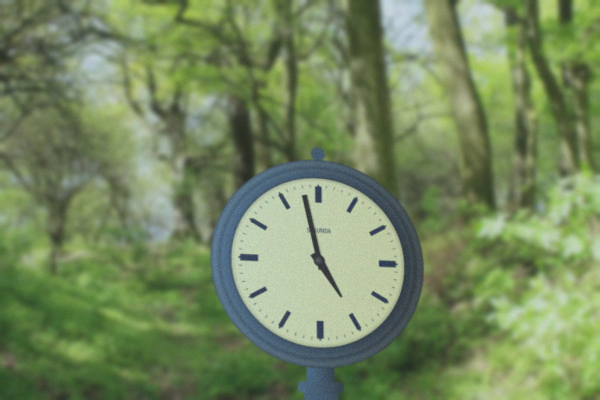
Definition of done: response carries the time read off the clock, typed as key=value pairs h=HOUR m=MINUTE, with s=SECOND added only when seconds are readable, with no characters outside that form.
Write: h=4 m=58
